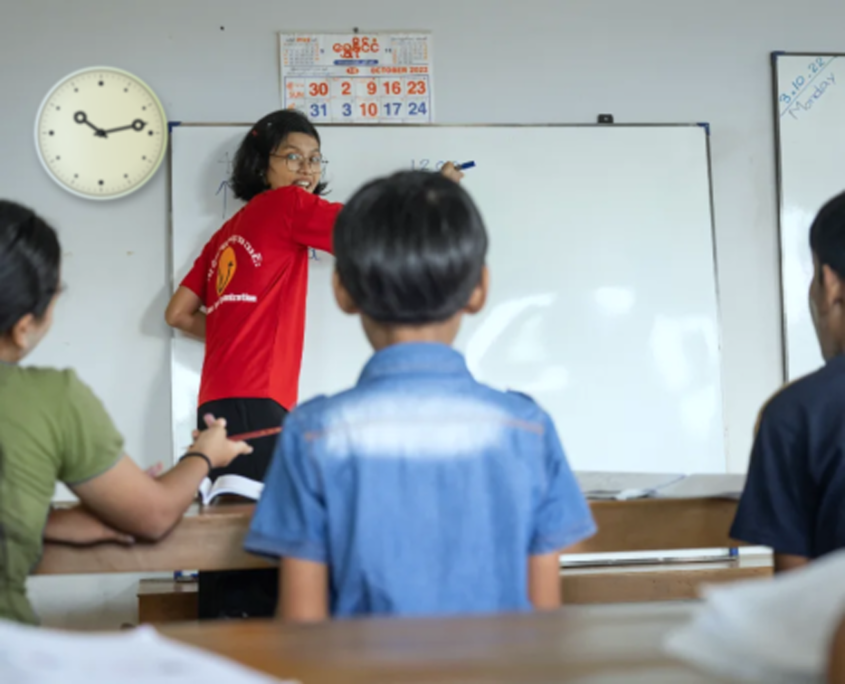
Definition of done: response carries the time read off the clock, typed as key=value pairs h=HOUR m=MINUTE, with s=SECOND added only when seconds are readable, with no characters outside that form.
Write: h=10 m=13
